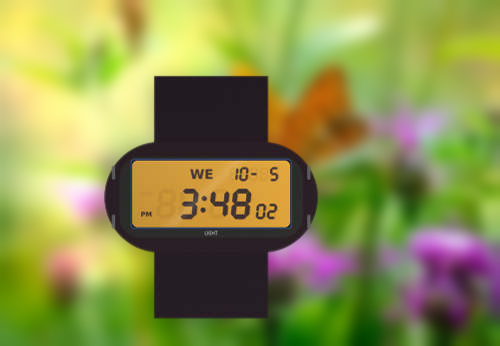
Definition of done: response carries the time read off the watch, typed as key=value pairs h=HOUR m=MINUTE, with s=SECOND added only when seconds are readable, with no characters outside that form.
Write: h=3 m=48 s=2
